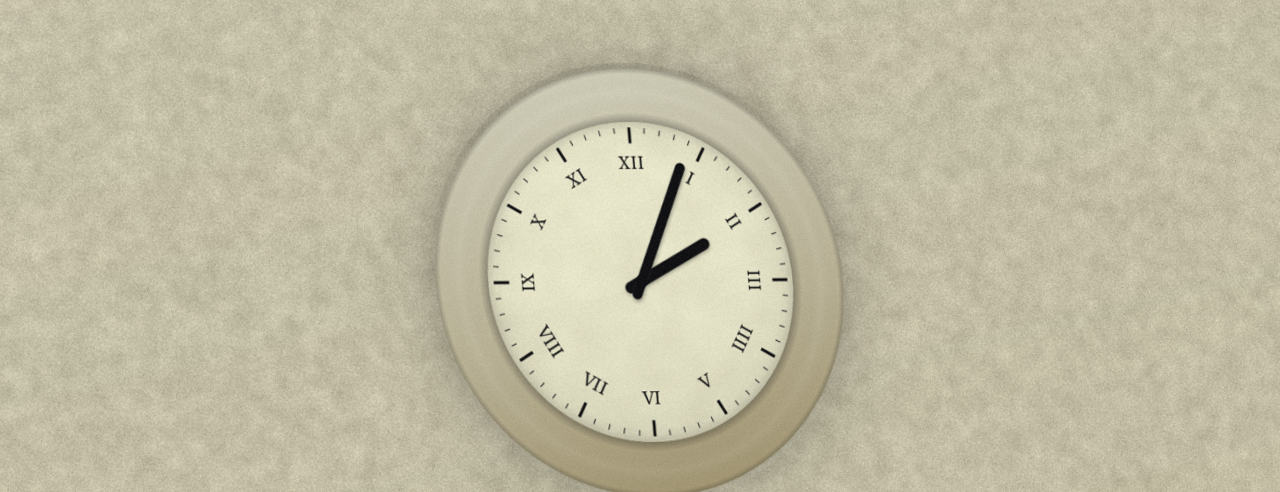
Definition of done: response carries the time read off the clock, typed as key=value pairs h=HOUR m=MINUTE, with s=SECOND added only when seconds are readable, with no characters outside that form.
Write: h=2 m=4
